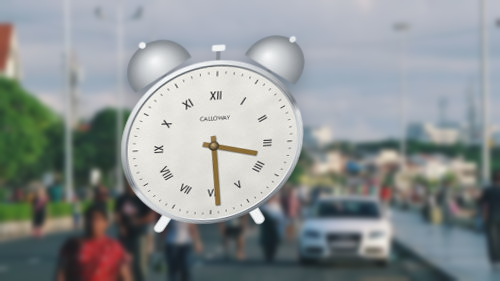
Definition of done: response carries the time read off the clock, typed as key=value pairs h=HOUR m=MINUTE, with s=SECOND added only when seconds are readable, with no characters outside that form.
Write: h=3 m=29
